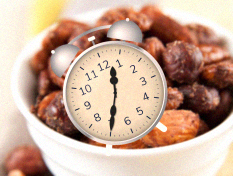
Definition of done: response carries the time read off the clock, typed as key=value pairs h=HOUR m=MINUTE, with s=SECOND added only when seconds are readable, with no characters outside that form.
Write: h=12 m=35
